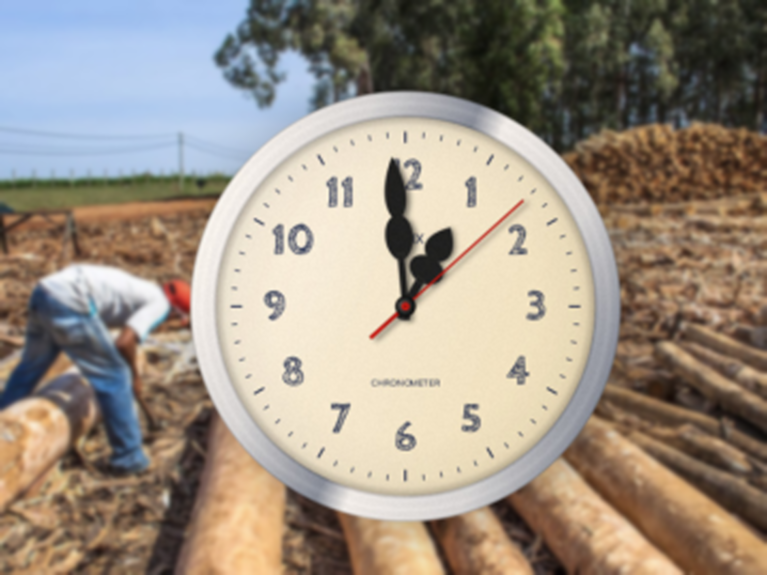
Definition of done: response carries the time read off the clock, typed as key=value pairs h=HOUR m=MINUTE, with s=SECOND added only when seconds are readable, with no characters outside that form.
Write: h=12 m=59 s=8
